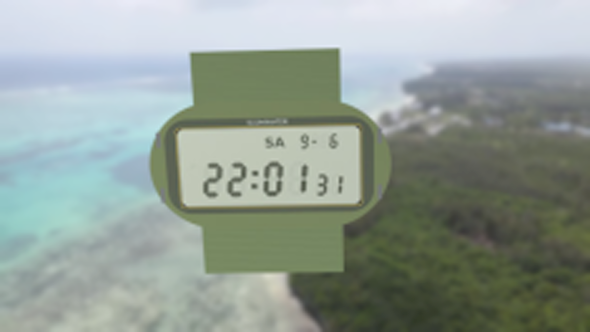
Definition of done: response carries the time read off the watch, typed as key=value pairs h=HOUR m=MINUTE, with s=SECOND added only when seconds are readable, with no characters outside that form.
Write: h=22 m=1 s=31
